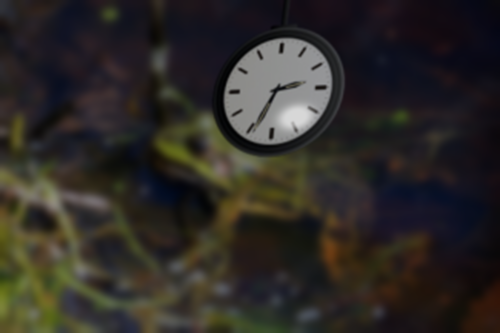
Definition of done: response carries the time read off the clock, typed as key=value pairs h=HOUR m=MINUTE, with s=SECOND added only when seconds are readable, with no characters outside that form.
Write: h=2 m=34
